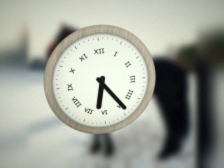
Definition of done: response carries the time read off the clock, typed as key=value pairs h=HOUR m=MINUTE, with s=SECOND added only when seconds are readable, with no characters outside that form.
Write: h=6 m=24
